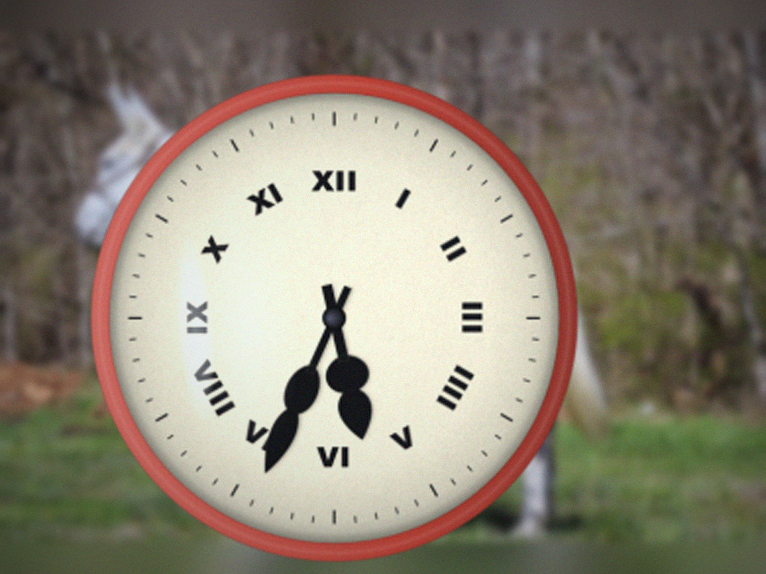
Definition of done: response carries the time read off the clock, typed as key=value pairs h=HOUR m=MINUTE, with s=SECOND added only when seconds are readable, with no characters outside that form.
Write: h=5 m=34
